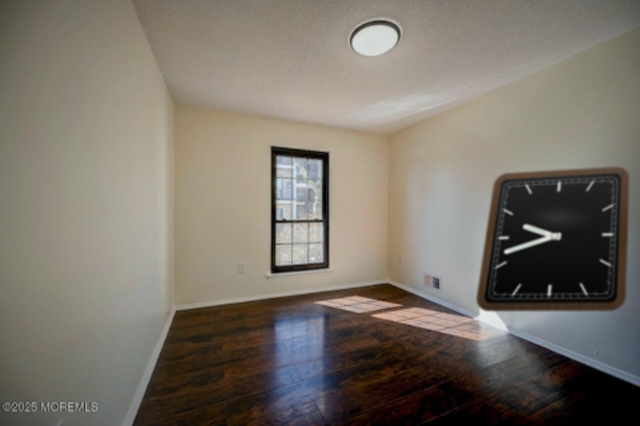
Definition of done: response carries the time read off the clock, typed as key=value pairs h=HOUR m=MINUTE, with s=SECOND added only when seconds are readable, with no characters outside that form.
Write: h=9 m=42
